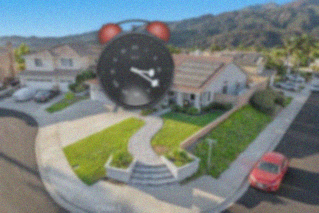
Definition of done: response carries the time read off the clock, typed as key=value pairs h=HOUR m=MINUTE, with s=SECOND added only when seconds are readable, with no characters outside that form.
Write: h=3 m=21
